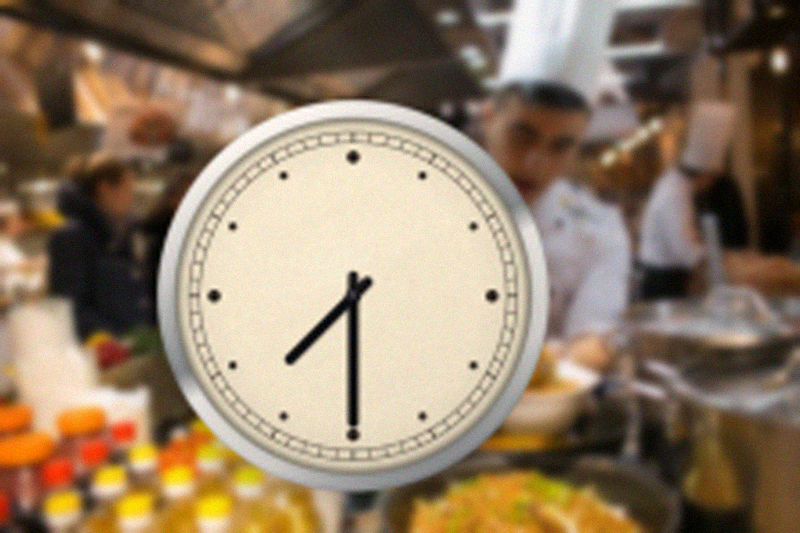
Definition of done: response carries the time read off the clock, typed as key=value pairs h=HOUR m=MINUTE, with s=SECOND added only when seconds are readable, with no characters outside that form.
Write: h=7 m=30
